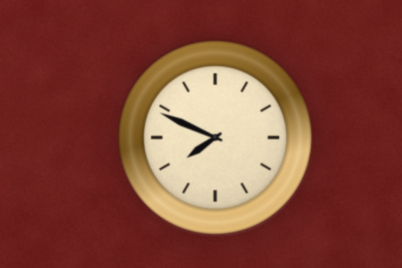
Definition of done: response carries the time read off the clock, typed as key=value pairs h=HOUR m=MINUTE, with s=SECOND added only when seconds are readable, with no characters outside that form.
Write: h=7 m=49
